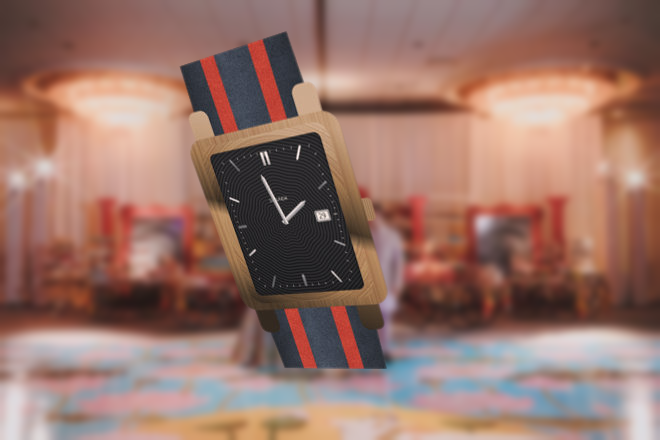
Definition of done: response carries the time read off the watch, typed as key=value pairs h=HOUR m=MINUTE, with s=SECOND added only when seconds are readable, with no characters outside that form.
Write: h=1 m=58
